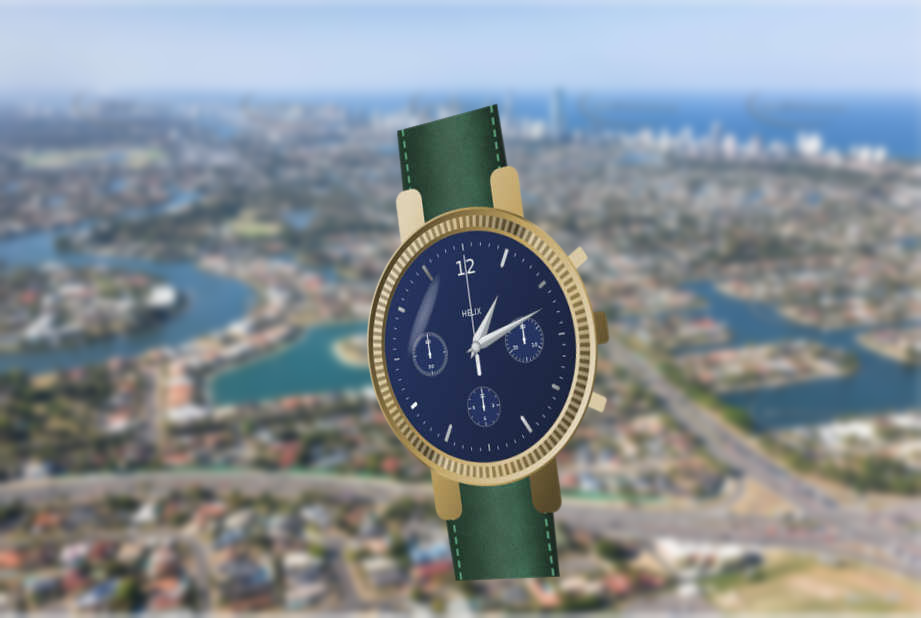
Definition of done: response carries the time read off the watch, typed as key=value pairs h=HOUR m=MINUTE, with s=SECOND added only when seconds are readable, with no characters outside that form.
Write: h=1 m=12
